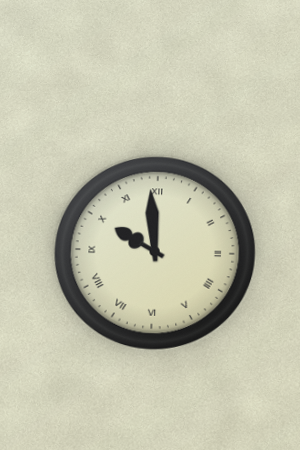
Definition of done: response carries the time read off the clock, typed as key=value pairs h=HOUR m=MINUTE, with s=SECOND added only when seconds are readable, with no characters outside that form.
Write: h=9 m=59
